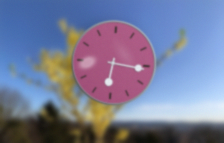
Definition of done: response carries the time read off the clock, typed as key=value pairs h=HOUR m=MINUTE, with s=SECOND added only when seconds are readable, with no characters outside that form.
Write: h=6 m=16
